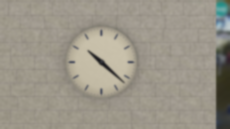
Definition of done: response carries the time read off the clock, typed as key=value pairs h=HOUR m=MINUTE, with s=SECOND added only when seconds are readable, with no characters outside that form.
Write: h=10 m=22
